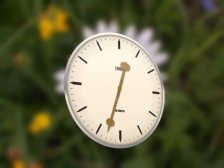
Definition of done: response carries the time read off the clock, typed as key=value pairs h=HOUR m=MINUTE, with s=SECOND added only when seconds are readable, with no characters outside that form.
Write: h=12 m=33
